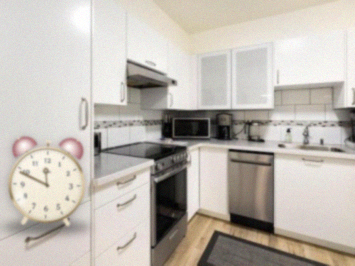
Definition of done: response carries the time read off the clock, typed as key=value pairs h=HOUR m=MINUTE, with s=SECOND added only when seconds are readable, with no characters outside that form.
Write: h=11 m=49
